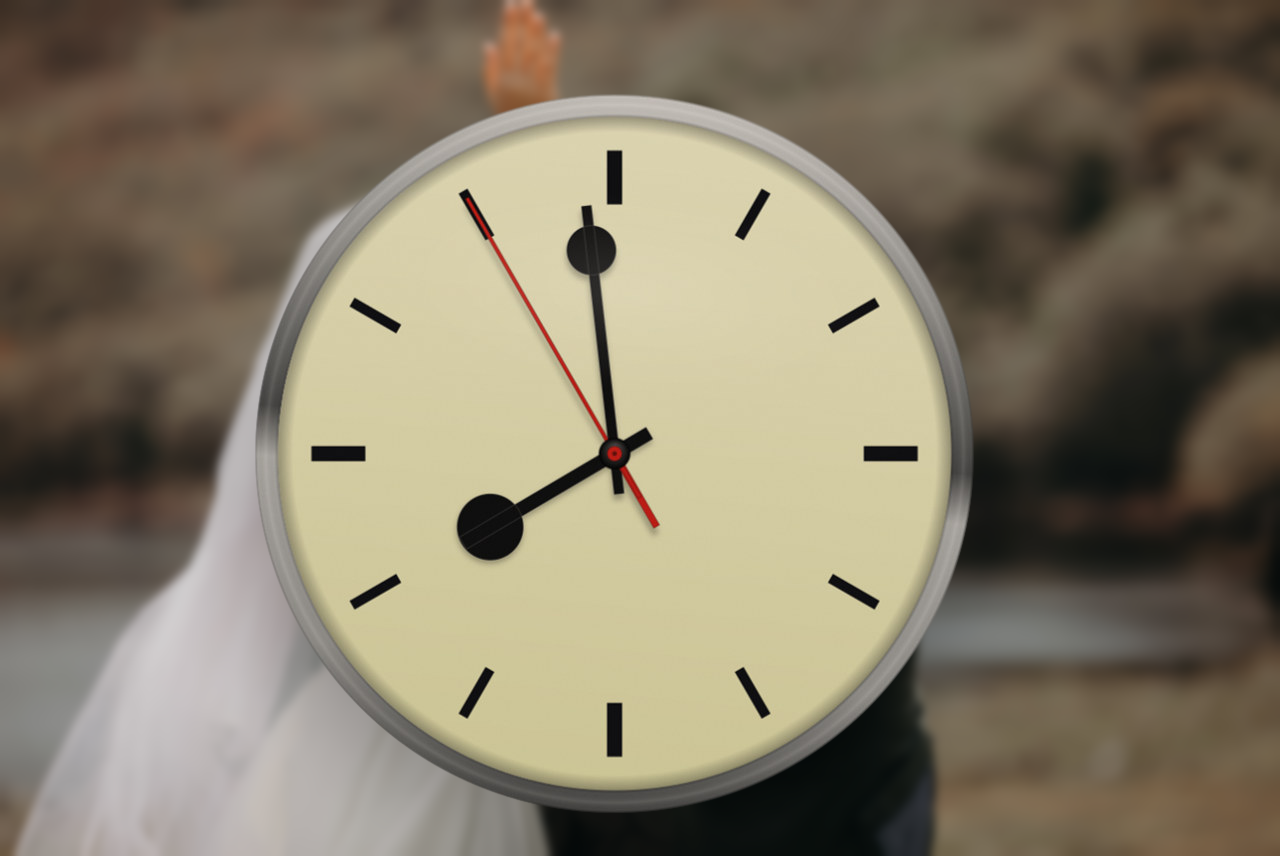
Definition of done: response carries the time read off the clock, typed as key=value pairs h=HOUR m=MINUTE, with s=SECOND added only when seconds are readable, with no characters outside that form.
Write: h=7 m=58 s=55
